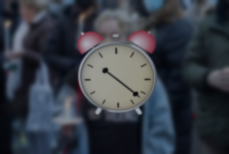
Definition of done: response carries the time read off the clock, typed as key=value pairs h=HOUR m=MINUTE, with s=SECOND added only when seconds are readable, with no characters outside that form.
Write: h=10 m=22
